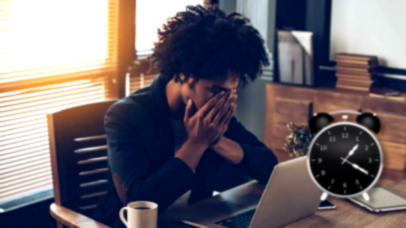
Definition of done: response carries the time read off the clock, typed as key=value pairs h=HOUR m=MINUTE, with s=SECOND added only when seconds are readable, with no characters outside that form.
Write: h=1 m=20
